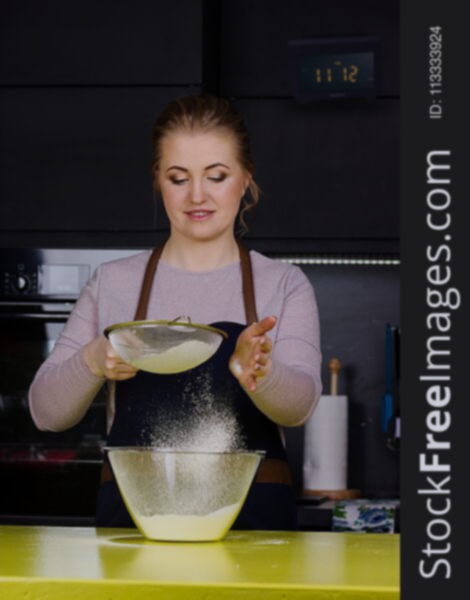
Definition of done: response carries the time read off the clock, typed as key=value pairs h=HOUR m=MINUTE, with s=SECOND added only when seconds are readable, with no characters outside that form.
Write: h=11 m=12
